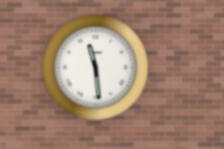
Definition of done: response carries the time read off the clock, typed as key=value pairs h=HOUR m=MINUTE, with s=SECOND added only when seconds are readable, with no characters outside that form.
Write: h=11 m=29
